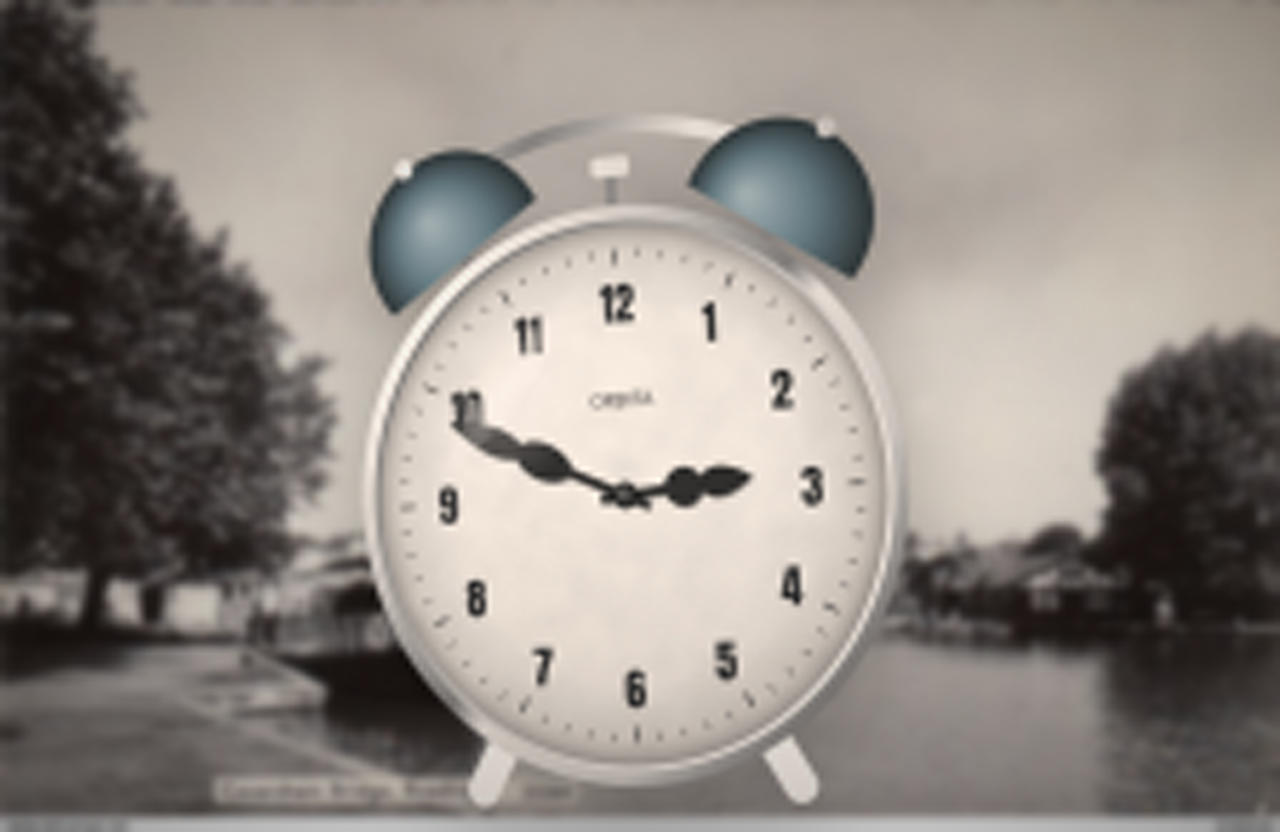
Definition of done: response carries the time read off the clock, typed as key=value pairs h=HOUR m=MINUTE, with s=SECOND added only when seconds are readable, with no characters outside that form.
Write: h=2 m=49
